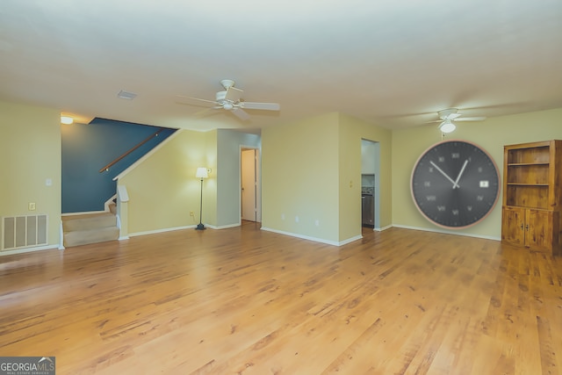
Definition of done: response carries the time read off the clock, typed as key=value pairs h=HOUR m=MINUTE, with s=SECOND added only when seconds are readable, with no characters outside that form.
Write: h=12 m=52
